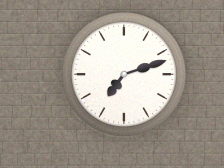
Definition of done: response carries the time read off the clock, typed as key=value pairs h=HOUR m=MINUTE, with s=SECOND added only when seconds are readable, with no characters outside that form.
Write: h=7 m=12
